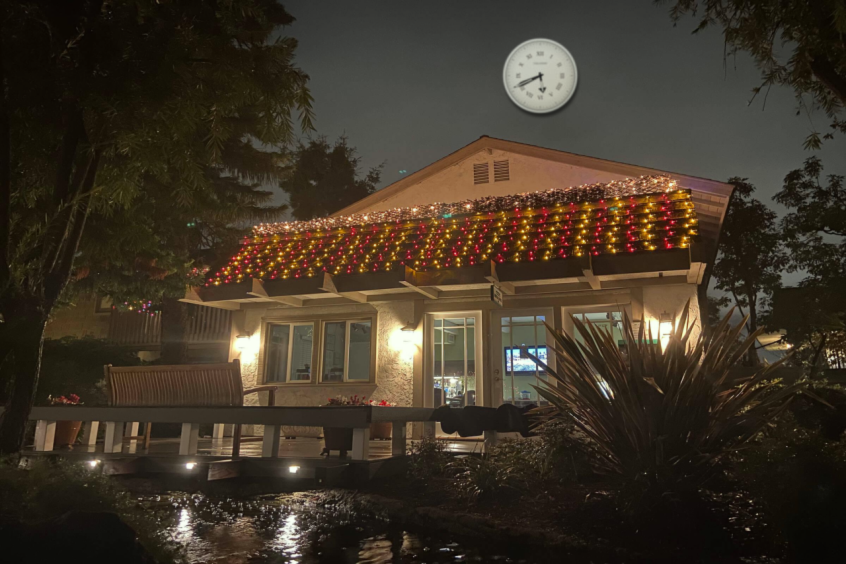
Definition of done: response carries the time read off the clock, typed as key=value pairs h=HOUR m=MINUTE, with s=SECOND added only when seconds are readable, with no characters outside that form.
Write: h=5 m=41
